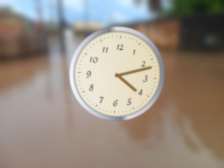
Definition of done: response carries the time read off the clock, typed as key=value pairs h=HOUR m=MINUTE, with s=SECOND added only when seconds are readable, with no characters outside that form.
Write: h=4 m=12
